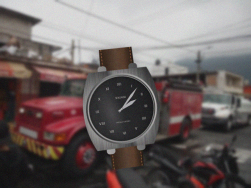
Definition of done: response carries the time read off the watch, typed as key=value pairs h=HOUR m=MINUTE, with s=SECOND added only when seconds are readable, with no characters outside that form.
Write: h=2 m=7
